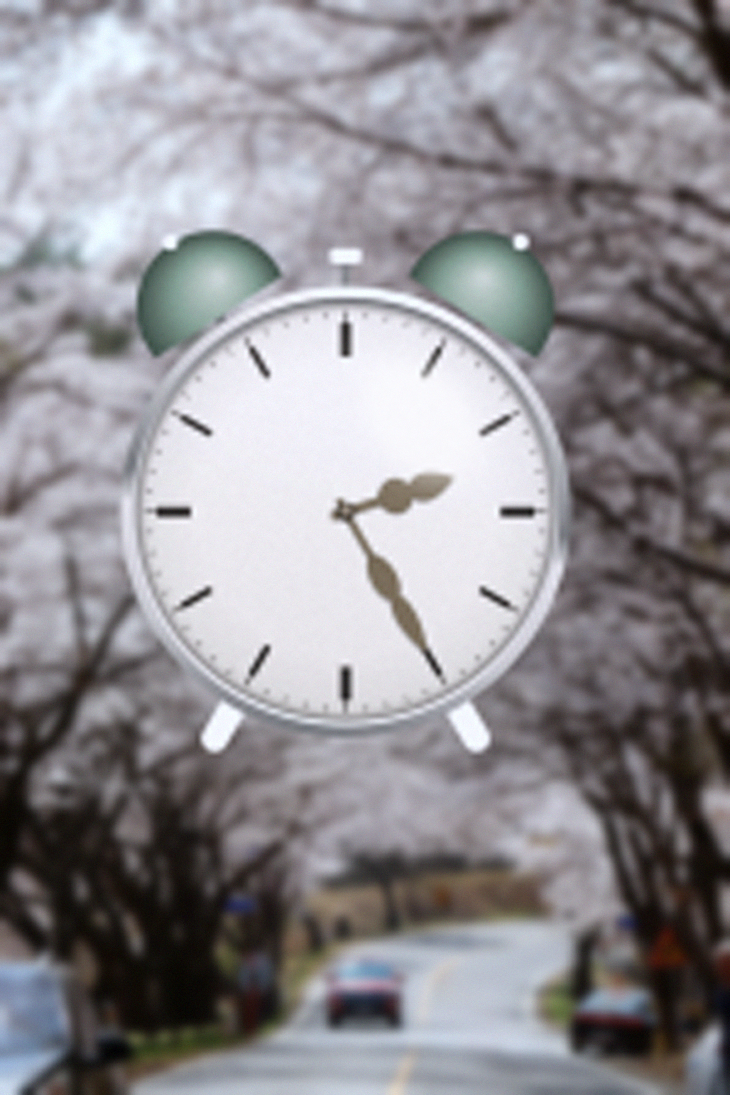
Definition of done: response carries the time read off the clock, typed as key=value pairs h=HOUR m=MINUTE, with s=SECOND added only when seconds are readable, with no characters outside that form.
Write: h=2 m=25
